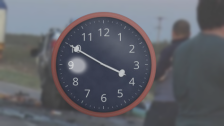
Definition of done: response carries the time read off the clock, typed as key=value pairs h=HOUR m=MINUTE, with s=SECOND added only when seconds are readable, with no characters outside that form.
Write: h=3 m=50
